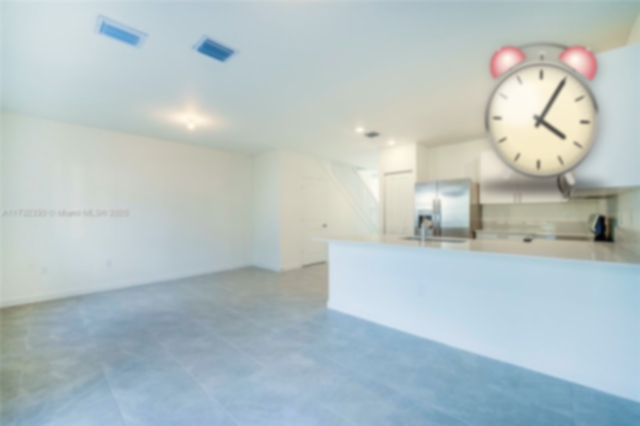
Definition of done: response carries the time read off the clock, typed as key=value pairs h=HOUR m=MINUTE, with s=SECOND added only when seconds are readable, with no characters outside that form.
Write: h=4 m=5
